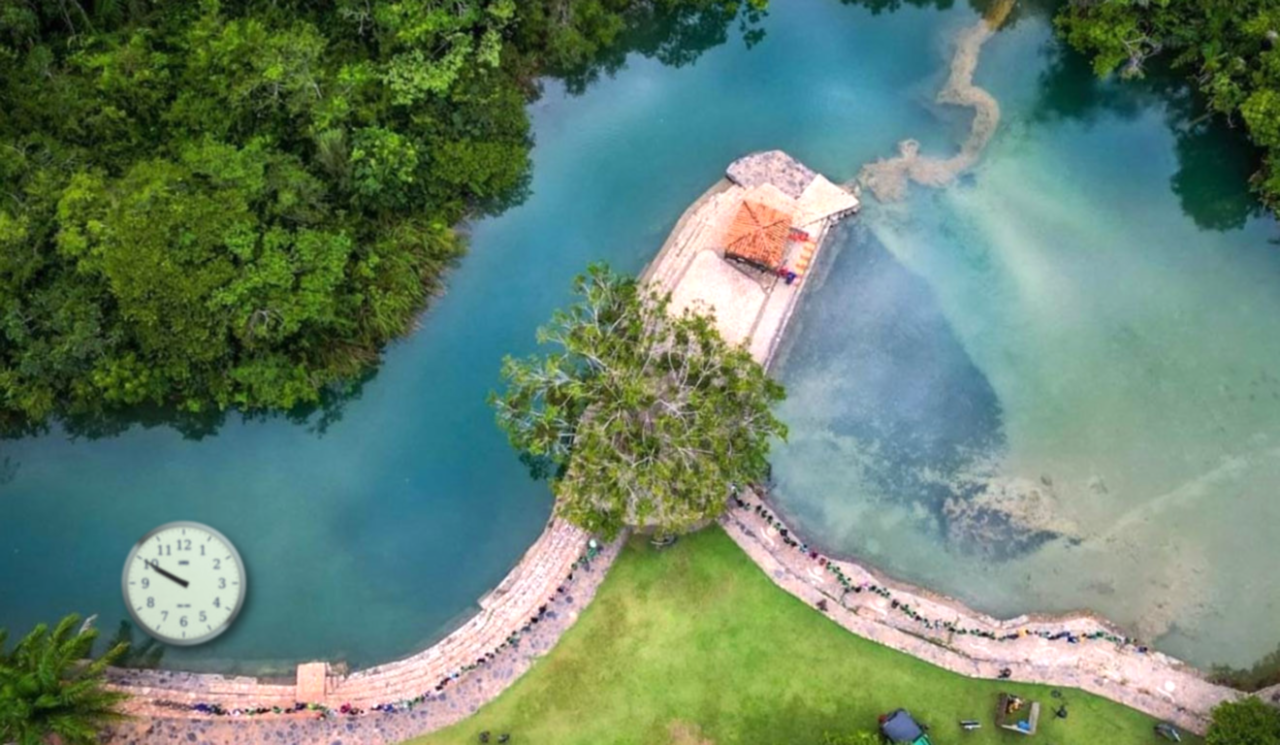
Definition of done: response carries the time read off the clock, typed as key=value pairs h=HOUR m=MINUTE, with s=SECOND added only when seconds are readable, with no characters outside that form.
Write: h=9 m=50
